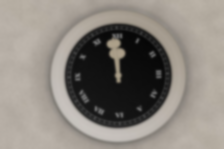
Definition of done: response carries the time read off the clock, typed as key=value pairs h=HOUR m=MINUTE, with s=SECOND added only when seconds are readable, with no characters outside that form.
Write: h=11 m=59
